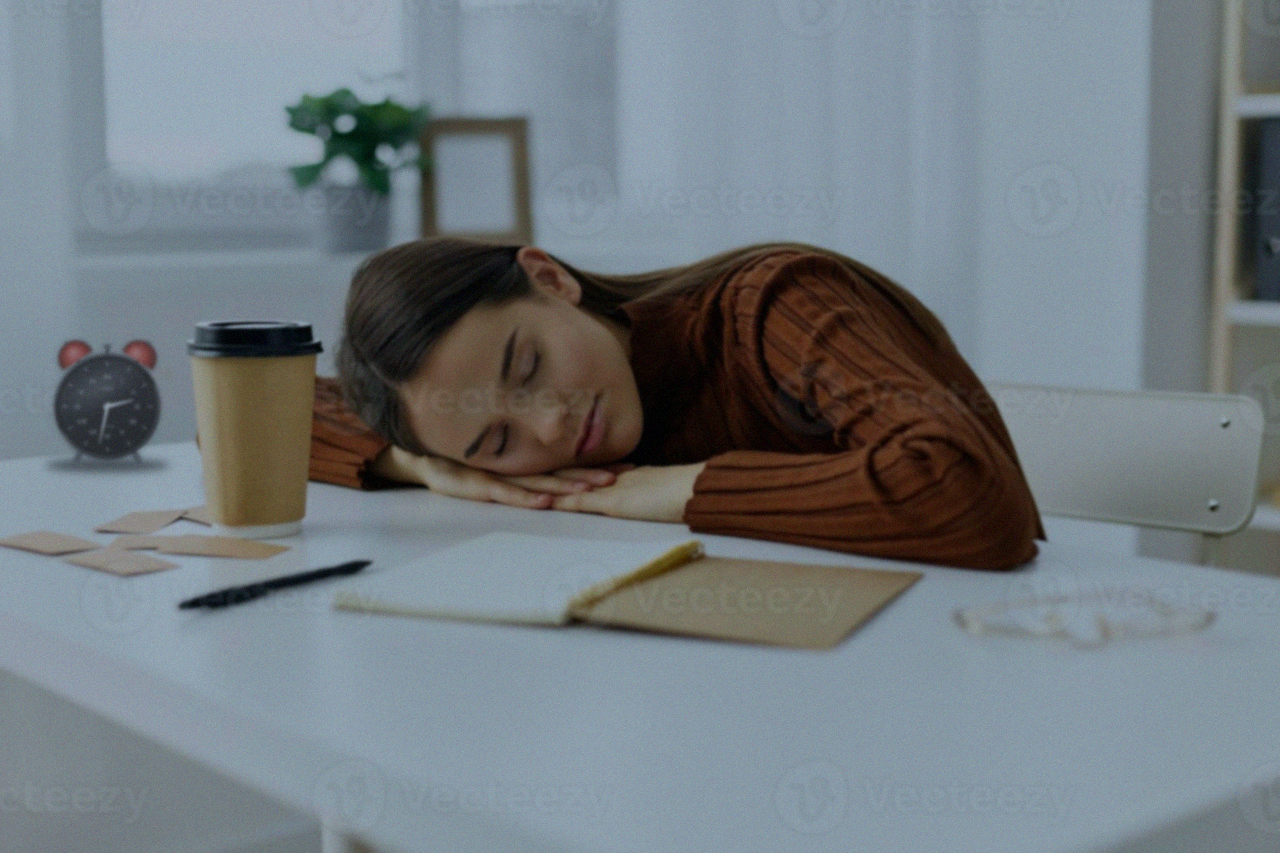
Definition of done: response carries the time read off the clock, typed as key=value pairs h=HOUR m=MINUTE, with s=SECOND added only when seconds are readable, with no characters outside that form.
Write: h=2 m=32
